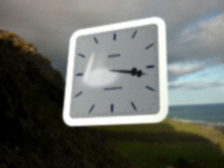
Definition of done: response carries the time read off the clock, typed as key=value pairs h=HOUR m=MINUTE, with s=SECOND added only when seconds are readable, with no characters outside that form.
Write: h=3 m=17
